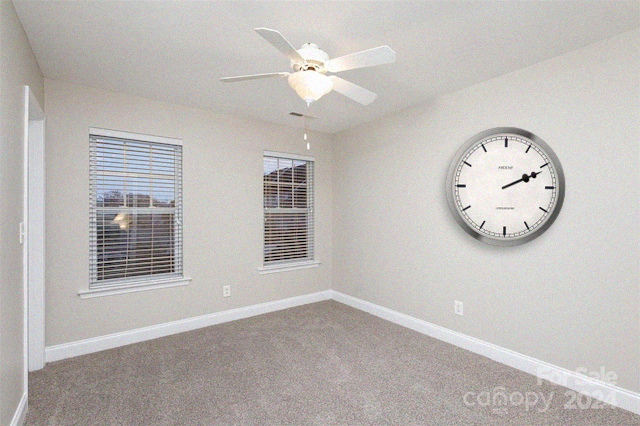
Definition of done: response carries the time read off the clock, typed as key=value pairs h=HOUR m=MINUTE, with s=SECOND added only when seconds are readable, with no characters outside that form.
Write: h=2 m=11
